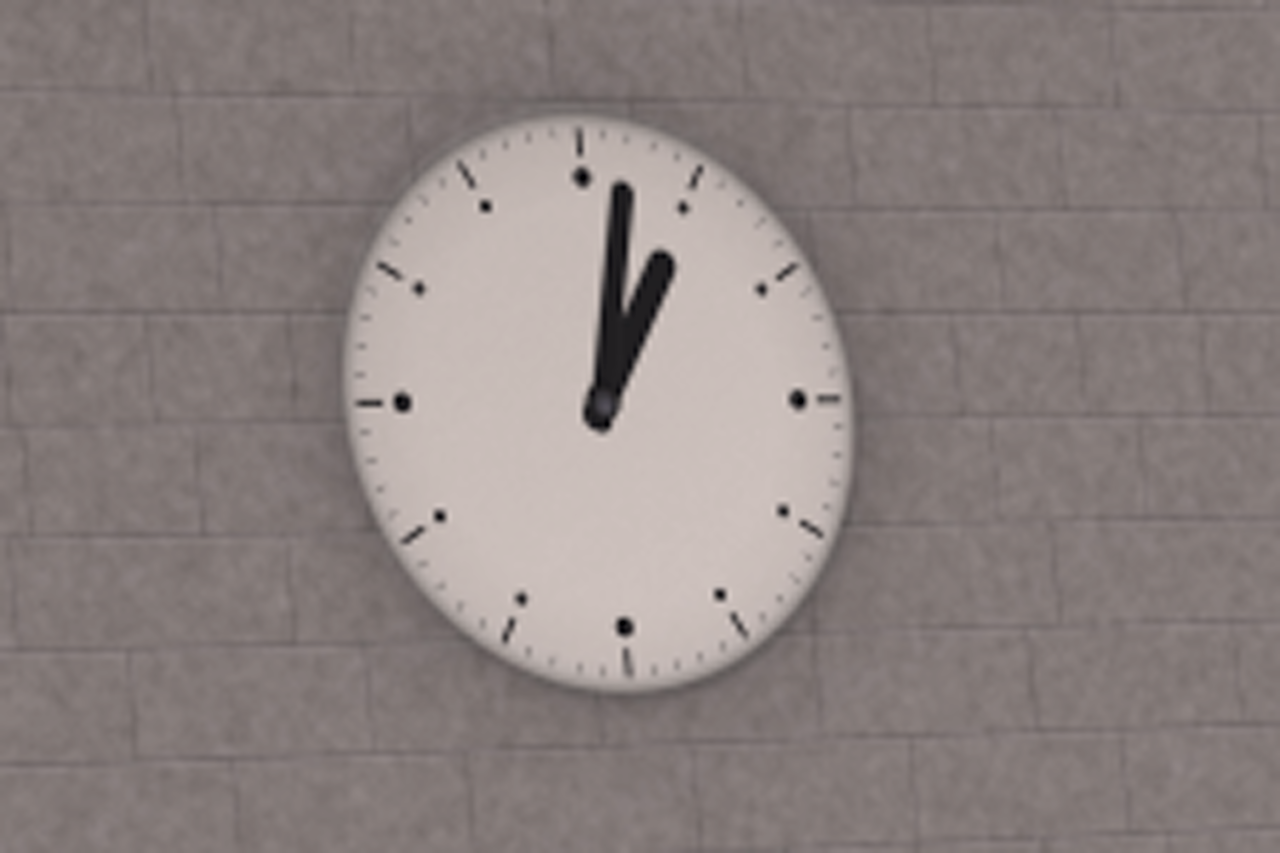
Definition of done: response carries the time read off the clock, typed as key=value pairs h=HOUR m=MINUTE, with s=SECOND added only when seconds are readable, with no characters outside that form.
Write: h=1 m=2
